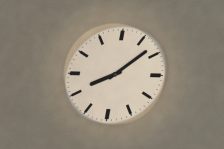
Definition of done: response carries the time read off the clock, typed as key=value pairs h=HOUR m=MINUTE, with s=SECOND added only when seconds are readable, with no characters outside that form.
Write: h=8 m=8
